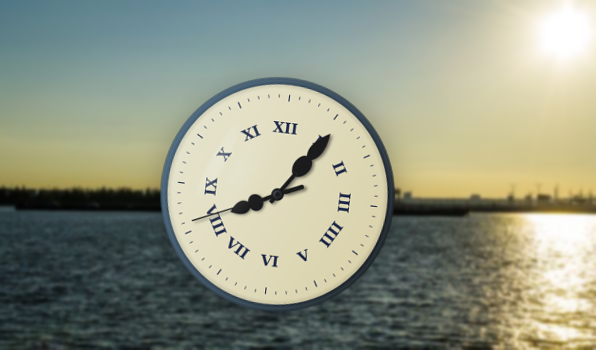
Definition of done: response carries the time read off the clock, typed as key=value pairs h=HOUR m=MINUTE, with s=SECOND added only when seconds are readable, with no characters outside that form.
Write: h=8 m=5 s=41
